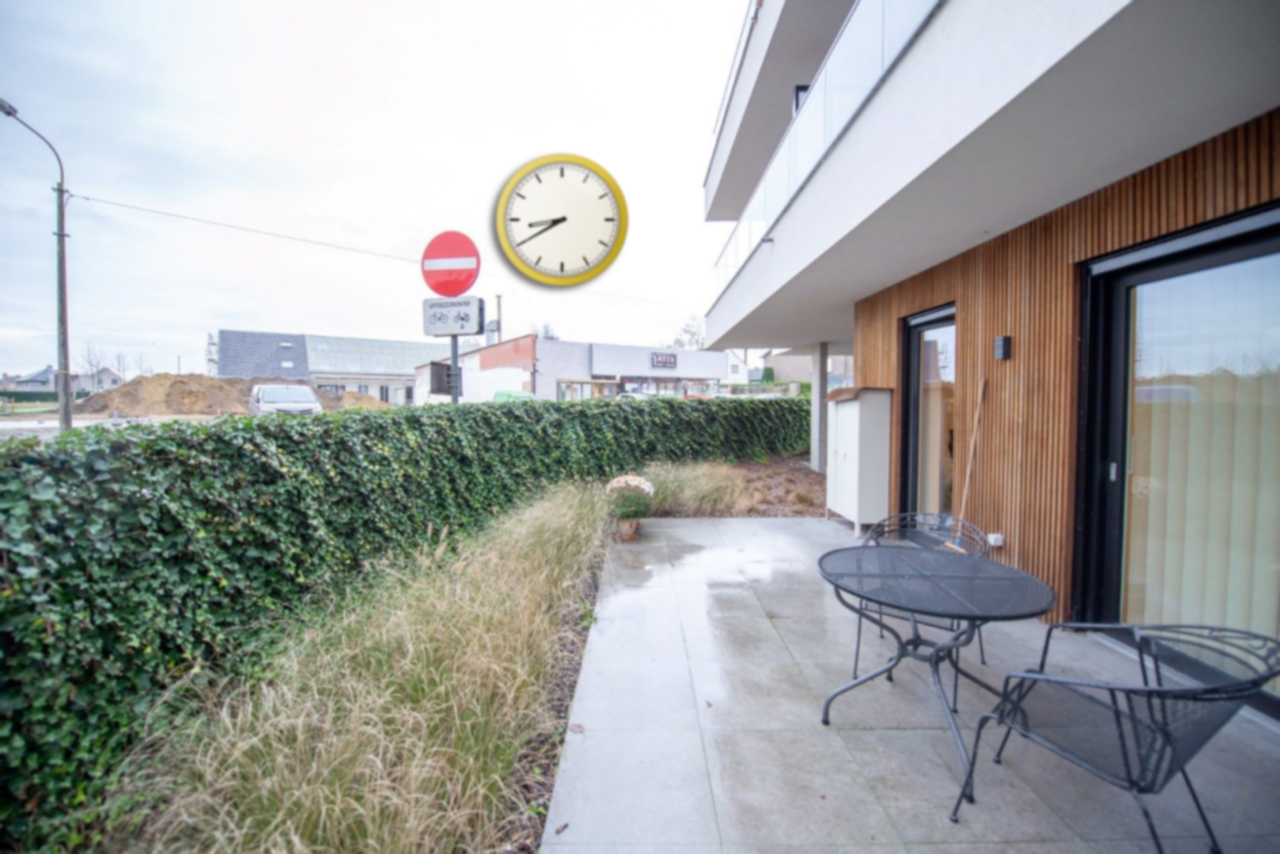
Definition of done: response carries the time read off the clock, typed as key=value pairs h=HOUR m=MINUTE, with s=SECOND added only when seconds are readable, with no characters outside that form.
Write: h=8 m=40
